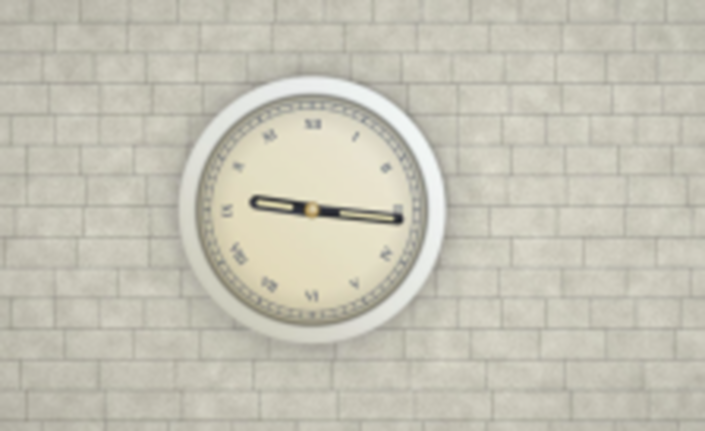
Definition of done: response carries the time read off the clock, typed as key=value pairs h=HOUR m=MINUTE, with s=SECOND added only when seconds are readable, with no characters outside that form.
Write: h=9 m=16
